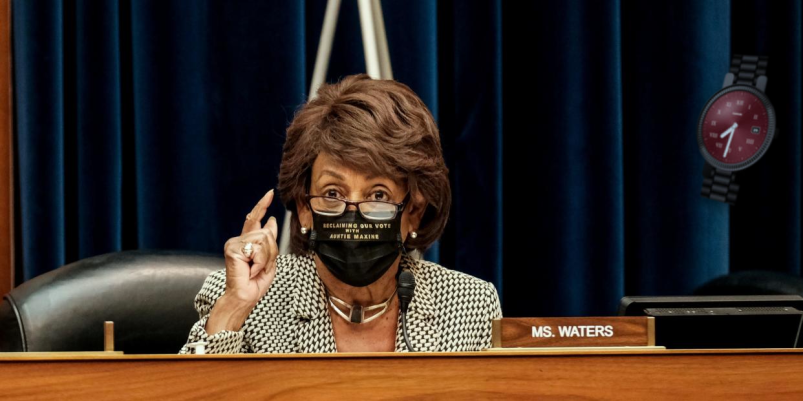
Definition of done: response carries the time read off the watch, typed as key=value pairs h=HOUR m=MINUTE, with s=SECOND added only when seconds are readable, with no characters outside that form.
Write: h=7 m=31
